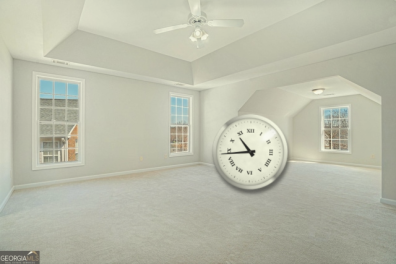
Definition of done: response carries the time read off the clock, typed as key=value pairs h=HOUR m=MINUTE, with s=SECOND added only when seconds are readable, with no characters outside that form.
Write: h=10 m=44
